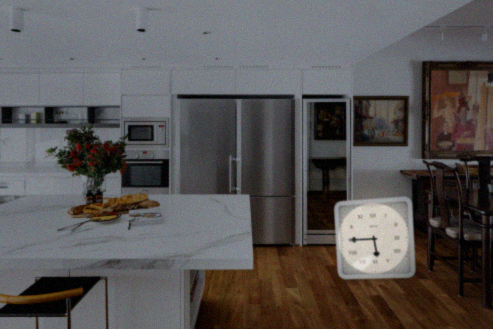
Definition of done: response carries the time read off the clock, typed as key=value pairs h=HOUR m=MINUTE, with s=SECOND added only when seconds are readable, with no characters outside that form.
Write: h=5 m=45
